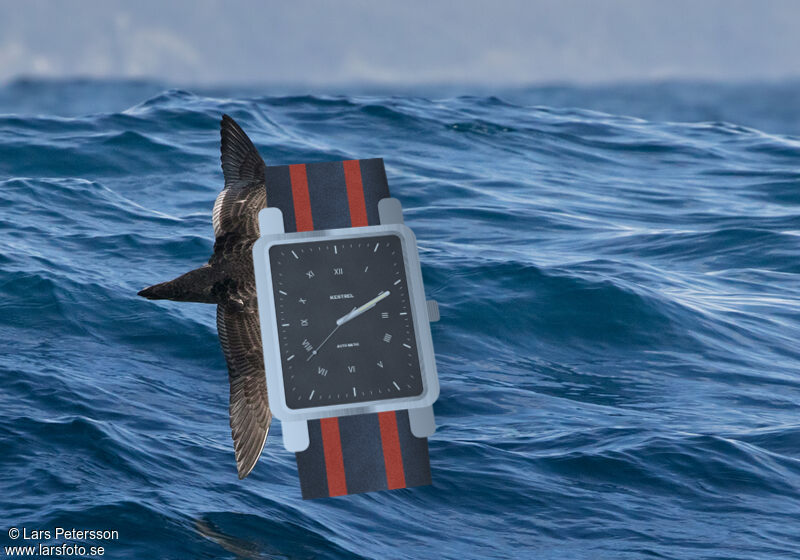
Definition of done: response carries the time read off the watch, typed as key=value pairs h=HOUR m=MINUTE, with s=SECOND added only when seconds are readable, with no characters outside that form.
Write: h=2 m=10 s=38
